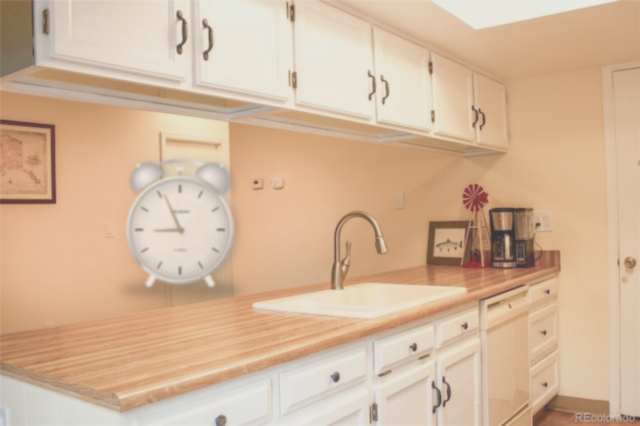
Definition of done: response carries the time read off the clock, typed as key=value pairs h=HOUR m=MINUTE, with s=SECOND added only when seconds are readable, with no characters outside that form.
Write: h=8 m=56
